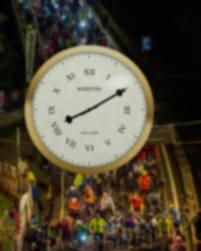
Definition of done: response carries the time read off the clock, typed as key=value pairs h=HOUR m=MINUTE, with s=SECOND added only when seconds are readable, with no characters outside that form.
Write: h=8 m=10
